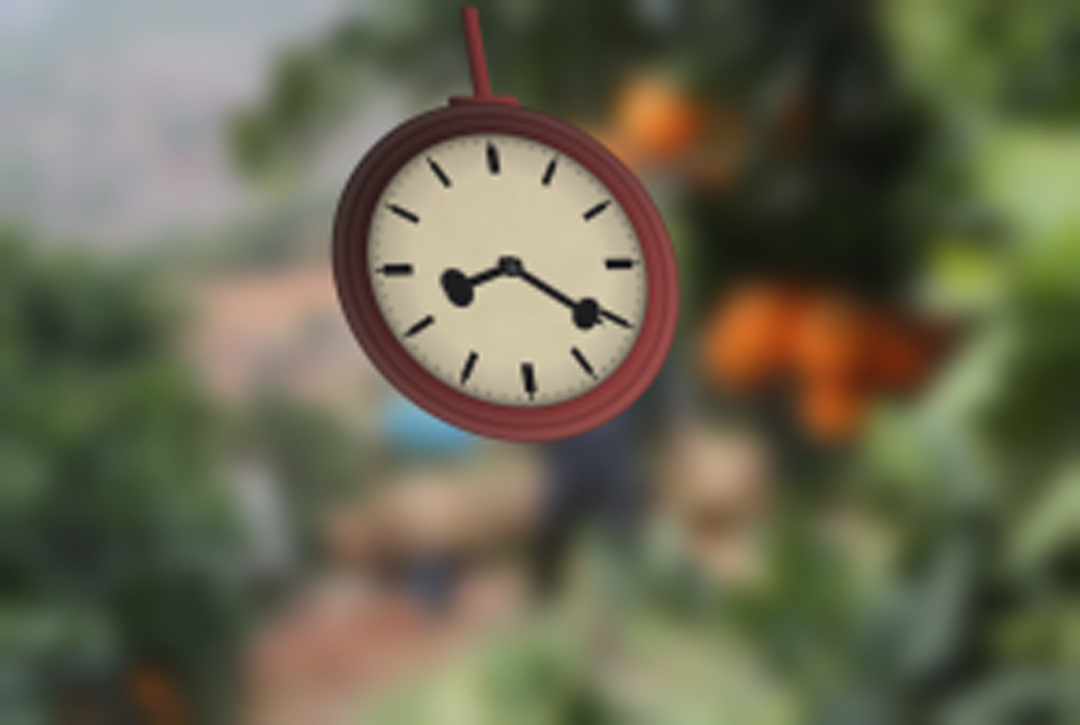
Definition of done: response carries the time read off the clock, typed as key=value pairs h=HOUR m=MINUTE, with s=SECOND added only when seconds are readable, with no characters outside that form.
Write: h=8 m=21
